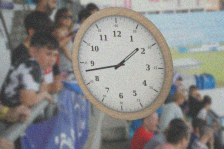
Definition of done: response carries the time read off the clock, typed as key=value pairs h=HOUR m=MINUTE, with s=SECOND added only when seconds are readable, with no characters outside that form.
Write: h=1 m=43
